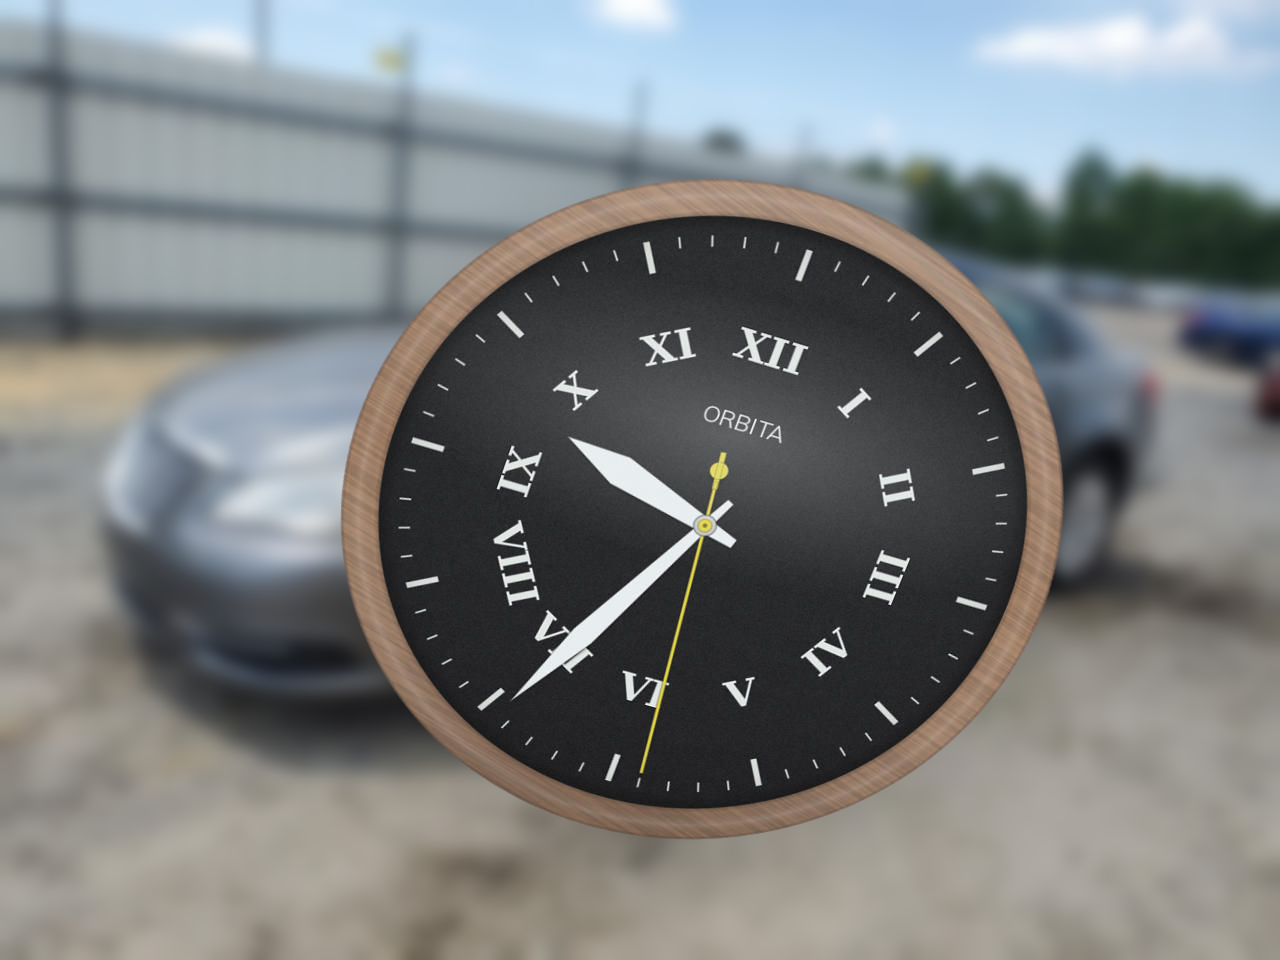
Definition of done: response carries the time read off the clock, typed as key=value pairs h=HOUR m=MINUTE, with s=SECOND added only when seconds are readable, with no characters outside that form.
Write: h=9 m=34 s=29
